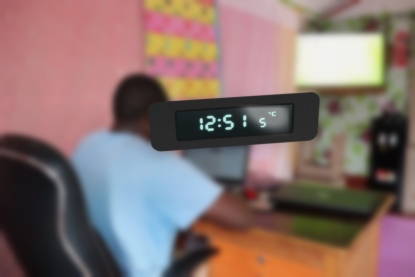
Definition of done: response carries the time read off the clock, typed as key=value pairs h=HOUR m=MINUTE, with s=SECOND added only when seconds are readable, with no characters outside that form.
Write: h=12 m=51
